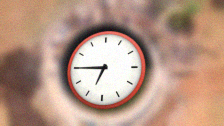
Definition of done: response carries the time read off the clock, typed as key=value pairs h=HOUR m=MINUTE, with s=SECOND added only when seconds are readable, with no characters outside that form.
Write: h=6 m=45
